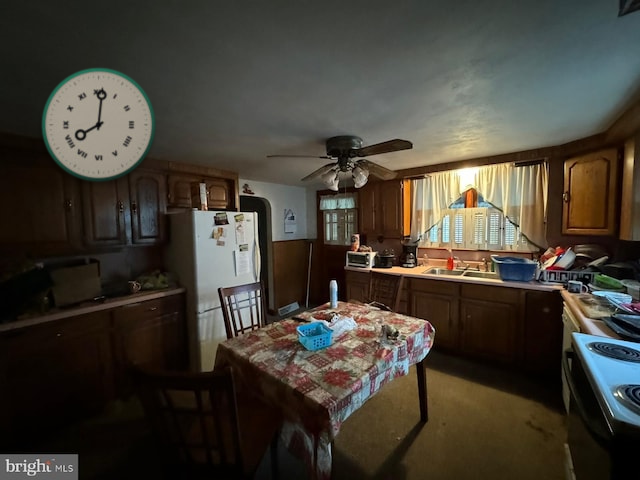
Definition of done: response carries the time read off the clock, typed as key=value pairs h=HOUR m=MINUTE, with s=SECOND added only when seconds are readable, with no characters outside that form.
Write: h=8 m=1
